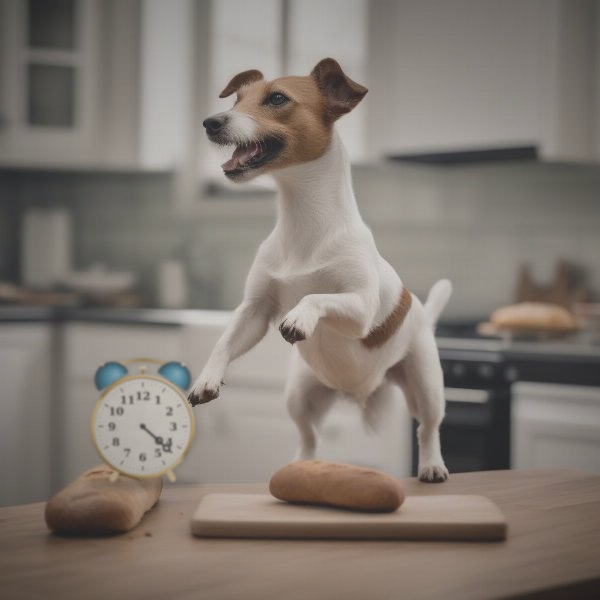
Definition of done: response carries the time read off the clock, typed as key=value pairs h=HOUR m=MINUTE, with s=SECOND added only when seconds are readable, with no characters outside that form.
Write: h=4 m=22
